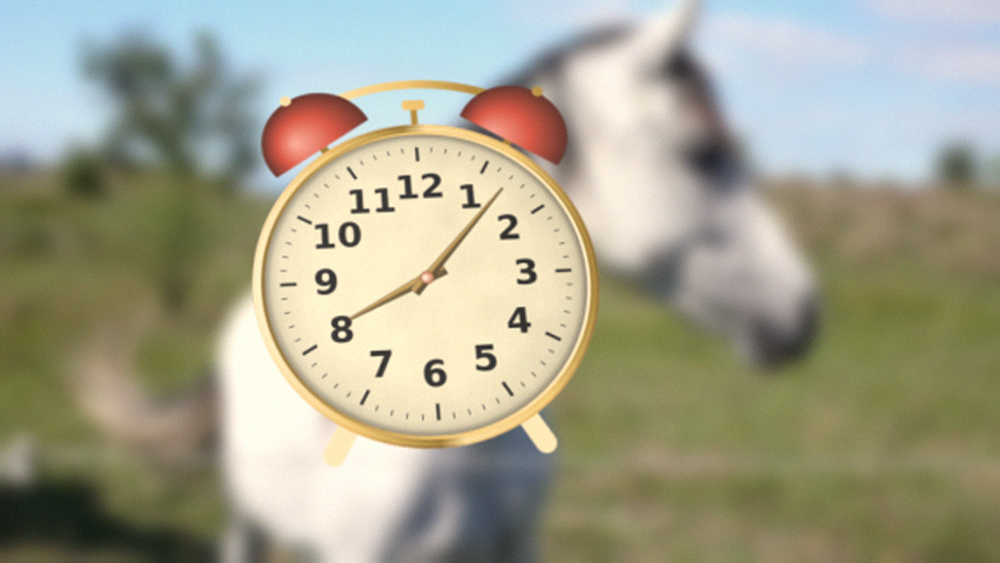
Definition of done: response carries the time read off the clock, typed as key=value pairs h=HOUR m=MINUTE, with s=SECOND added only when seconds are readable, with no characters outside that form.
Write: h=8 m=7
